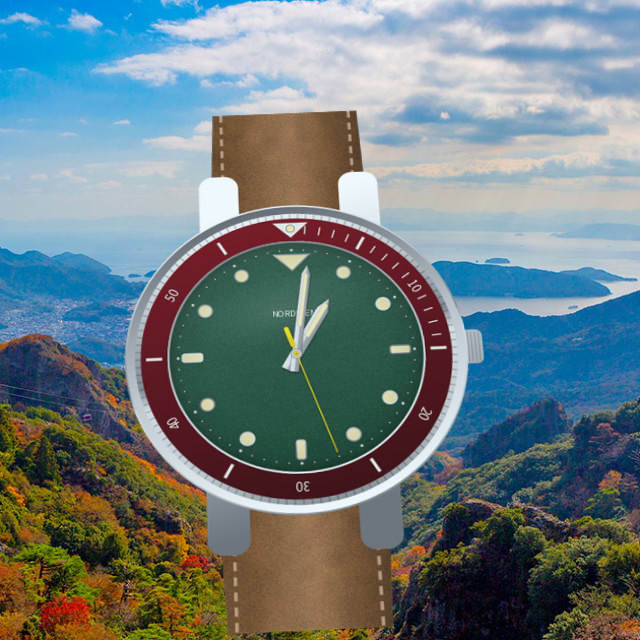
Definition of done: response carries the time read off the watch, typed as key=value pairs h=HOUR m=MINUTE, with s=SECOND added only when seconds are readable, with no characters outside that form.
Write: h=1 m=1 s=27
